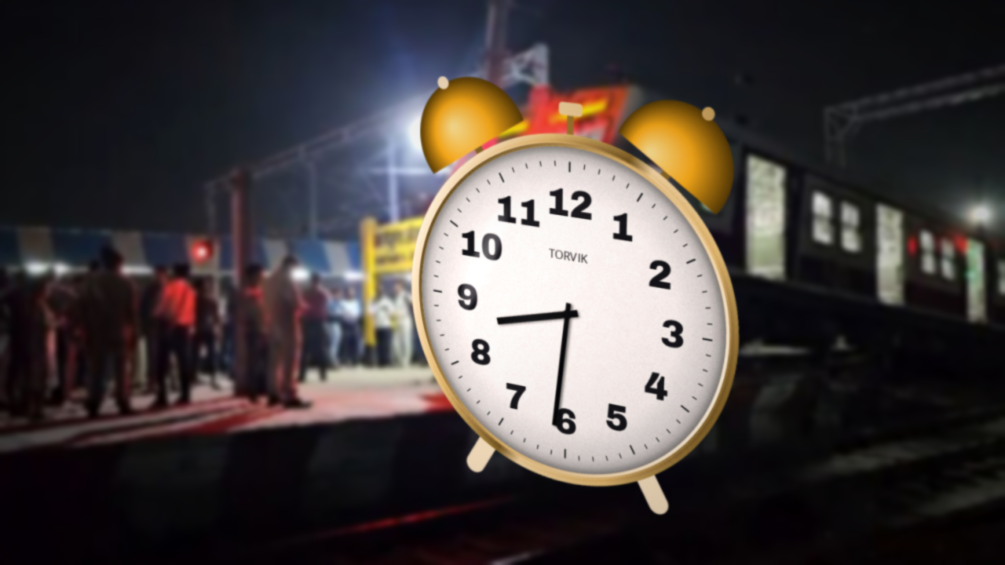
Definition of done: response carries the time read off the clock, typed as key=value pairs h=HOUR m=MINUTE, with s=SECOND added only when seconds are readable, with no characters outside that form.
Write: h=8 m=31
